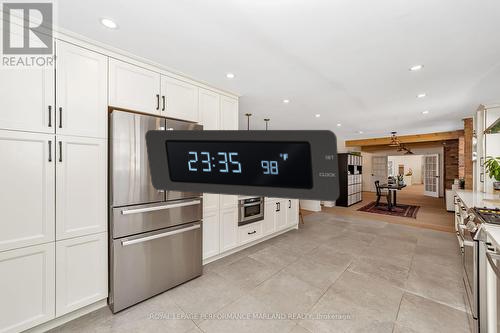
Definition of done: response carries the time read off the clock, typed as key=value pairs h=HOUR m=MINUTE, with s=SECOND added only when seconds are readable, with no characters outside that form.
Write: h=23 m=35
